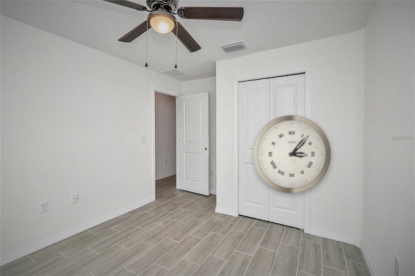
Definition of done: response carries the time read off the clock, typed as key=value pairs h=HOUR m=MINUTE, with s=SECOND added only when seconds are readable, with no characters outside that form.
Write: h=3 m=7
